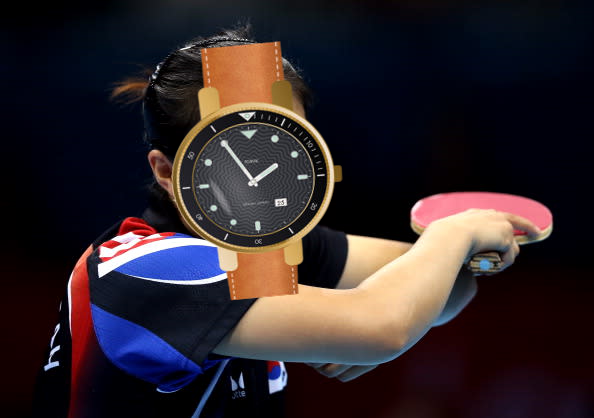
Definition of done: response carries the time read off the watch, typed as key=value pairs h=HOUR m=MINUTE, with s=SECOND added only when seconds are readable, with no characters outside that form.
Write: h=1 m=55
